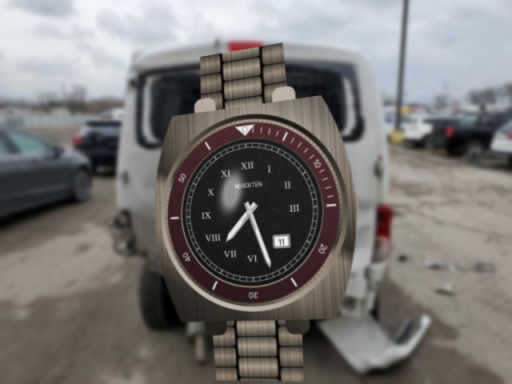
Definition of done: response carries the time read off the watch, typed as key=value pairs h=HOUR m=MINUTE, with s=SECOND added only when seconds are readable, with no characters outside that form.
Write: h=7 m=27
